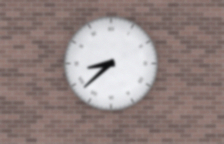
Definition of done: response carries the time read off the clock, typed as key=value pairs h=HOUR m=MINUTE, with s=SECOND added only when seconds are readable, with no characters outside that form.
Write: h=8 m=38
